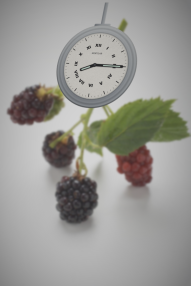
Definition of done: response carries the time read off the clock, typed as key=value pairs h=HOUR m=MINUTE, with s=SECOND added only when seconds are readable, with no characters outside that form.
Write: h=8 m=15
